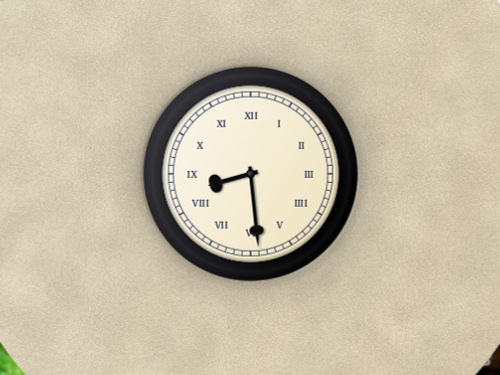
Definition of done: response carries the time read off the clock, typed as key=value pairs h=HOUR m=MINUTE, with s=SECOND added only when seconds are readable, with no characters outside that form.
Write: h=8 m=29
